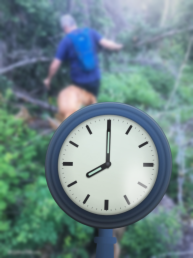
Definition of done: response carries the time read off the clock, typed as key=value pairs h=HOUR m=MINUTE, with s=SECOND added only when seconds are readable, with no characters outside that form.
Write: h=8 m=0
